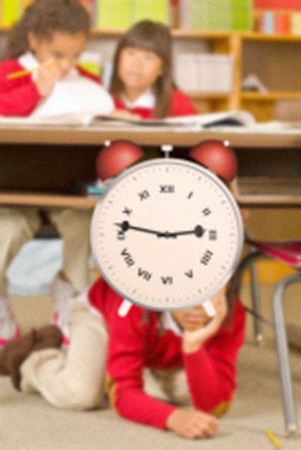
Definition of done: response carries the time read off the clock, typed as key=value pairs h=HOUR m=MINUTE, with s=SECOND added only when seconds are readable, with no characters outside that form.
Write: h=2 m=47
